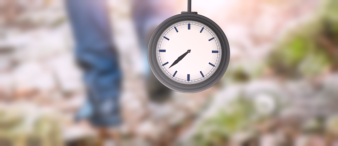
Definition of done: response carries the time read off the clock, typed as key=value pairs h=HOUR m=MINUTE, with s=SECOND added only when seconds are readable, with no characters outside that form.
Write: h=7 m=38
